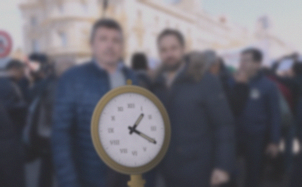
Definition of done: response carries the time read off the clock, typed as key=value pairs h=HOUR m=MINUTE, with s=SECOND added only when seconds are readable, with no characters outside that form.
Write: h=1 m=20
